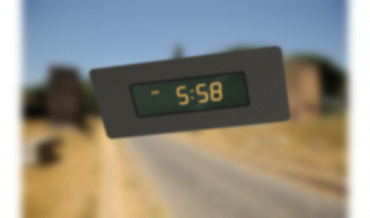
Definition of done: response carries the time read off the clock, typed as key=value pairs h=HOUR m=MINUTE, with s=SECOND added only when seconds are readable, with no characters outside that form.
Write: h=5 m=58
